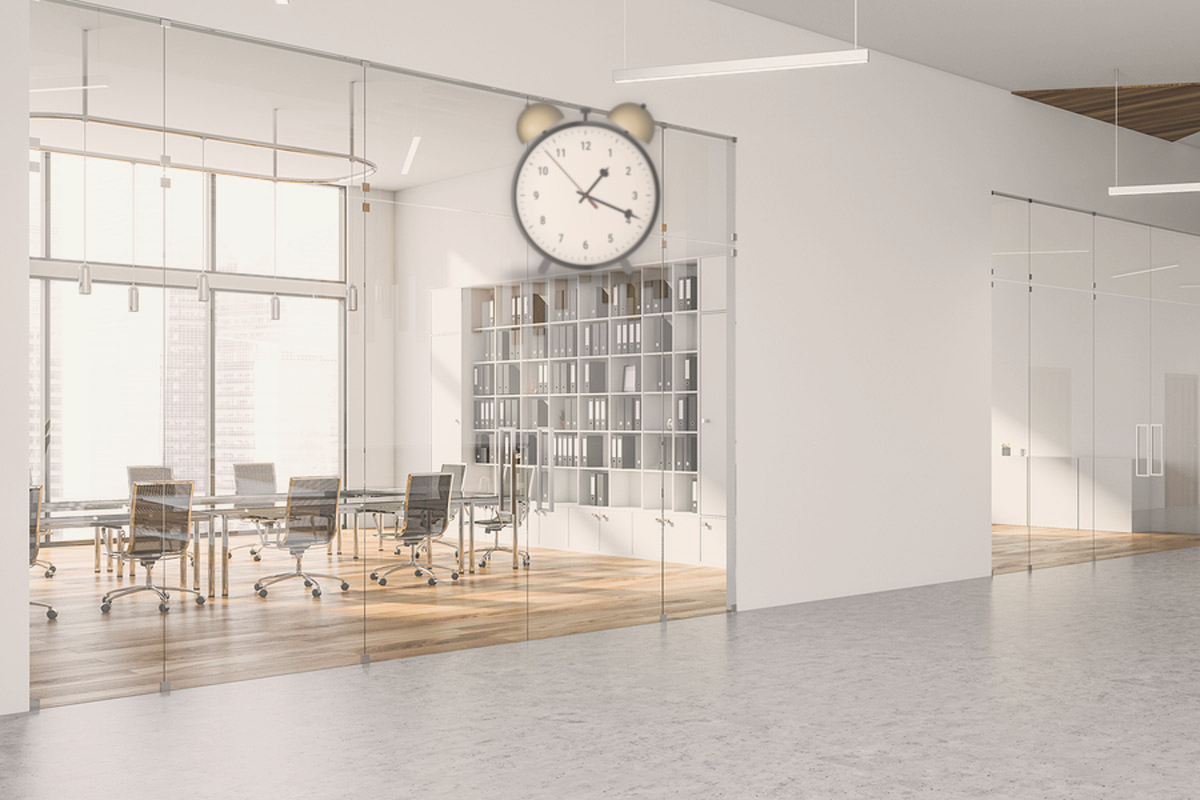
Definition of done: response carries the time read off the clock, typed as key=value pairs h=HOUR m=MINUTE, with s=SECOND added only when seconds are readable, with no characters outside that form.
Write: h=1 m=18 s=53
